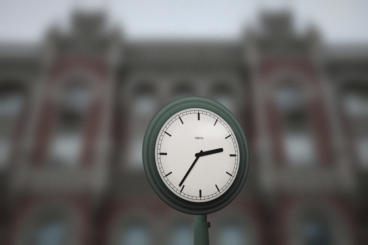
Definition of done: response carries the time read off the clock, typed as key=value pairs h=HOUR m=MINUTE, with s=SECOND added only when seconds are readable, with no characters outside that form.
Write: h=2 m=36
